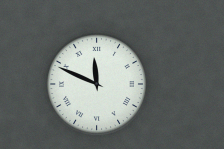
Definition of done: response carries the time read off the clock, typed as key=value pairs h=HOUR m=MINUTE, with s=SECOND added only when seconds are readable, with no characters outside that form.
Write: h=11 m=49
